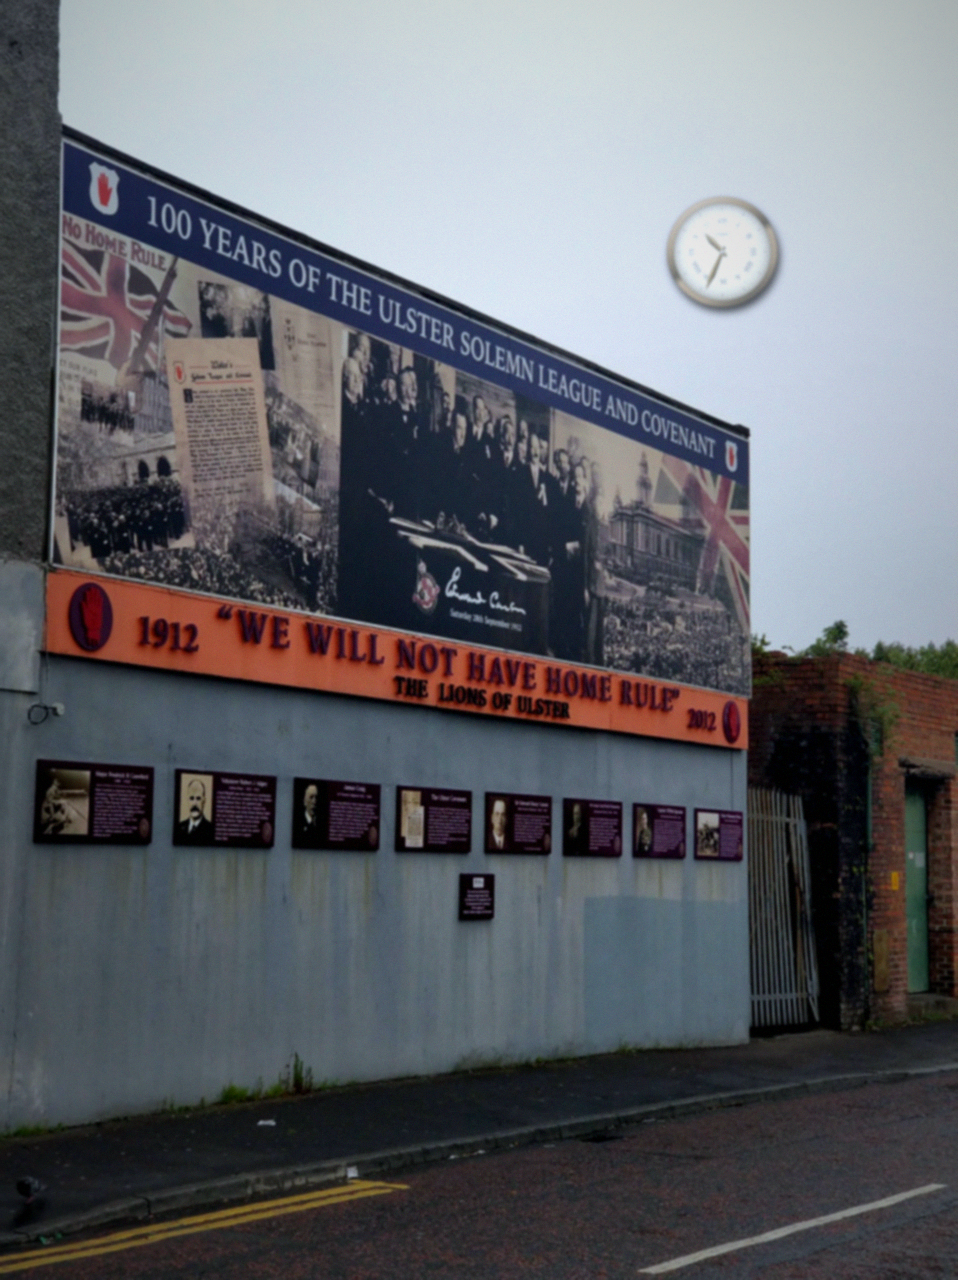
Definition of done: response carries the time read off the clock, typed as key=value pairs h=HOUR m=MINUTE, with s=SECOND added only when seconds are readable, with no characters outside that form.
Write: h=10 m=34
